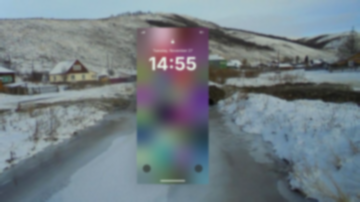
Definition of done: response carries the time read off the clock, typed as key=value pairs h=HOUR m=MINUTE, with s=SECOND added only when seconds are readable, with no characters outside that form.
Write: h=14 m=55
